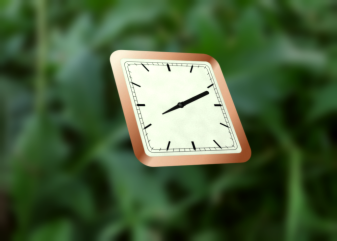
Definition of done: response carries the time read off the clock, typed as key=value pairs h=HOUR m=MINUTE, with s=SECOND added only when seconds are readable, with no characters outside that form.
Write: h=8 m=11
